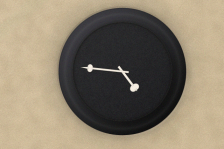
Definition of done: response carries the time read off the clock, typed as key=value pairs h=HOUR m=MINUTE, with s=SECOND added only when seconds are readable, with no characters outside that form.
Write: h=4 m=46
